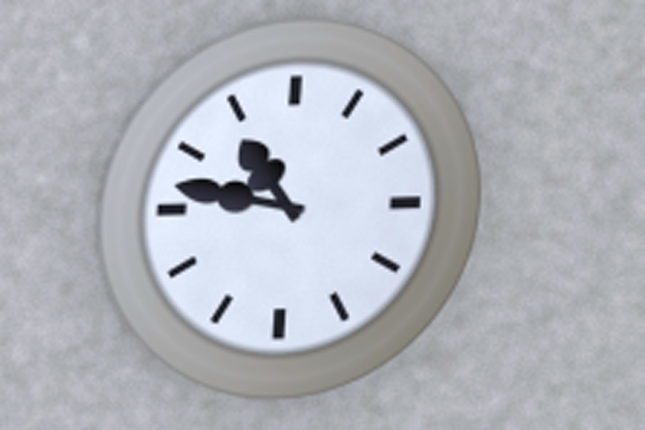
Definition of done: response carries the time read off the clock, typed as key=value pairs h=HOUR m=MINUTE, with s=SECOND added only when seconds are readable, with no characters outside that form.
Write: h=10 m=47
